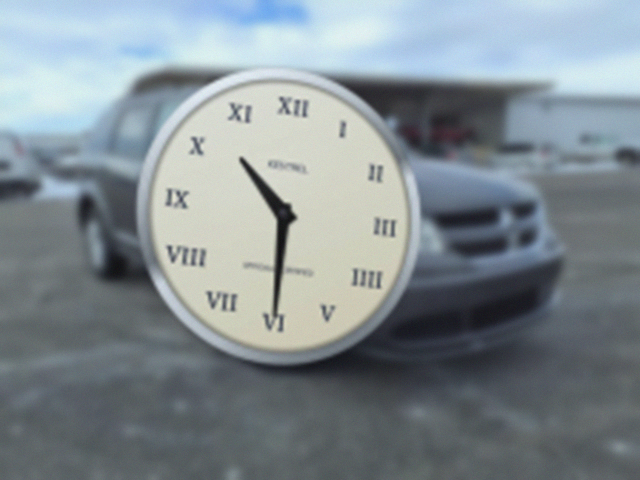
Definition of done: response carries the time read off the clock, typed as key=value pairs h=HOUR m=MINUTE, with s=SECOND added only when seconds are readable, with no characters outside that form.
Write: h=10 m=30
